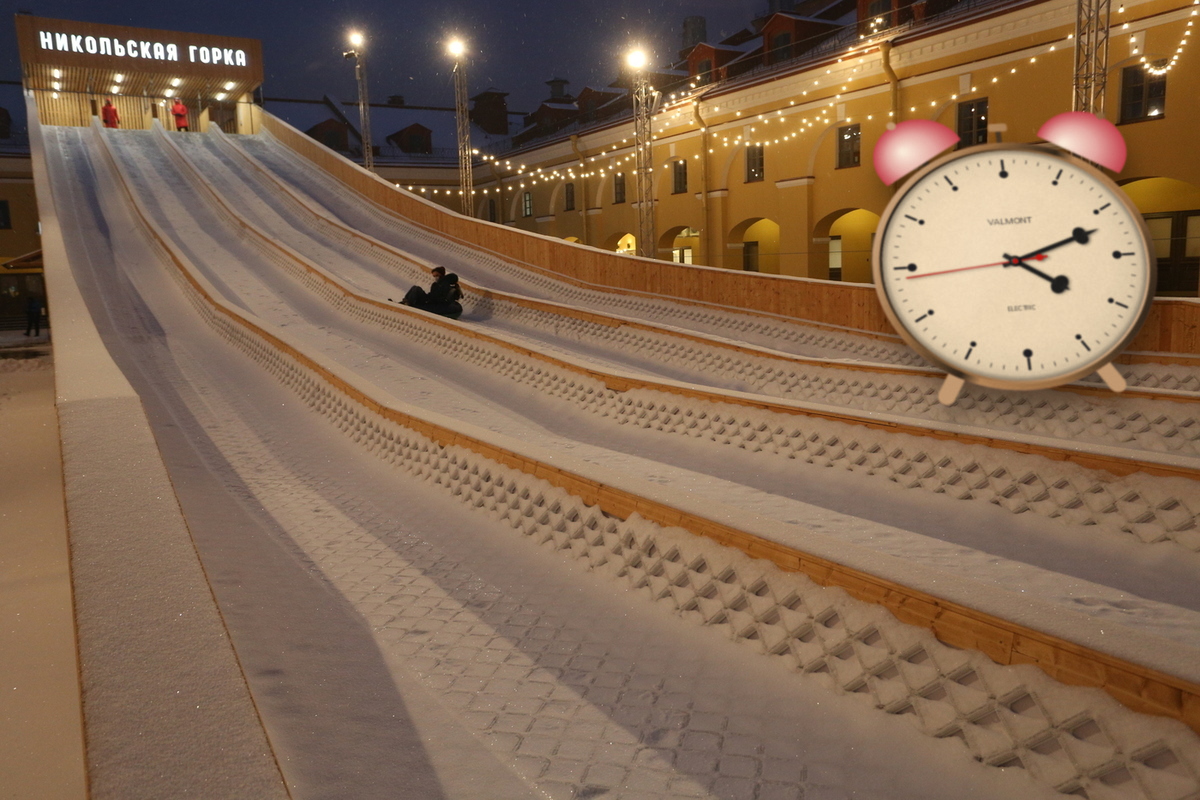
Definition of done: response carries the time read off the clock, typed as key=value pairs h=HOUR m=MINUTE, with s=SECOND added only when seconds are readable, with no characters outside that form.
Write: h=4 m=11 s=44
